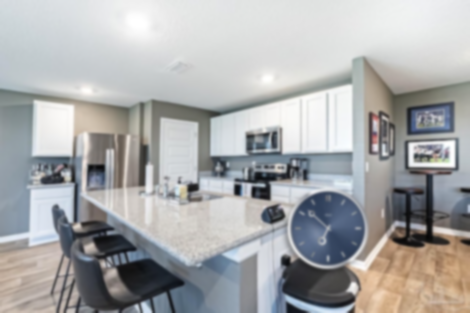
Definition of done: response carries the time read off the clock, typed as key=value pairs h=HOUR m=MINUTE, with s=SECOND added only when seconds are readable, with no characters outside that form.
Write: h=6 m=52
